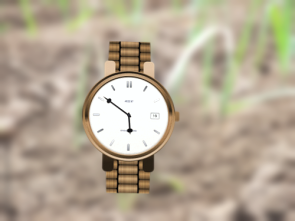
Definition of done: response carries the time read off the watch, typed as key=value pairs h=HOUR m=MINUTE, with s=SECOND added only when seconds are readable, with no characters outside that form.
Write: h=5 m=51
